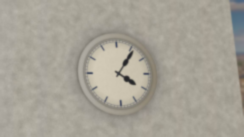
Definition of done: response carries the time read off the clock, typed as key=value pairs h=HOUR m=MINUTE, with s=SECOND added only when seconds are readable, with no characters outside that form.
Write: h=4 m=6
